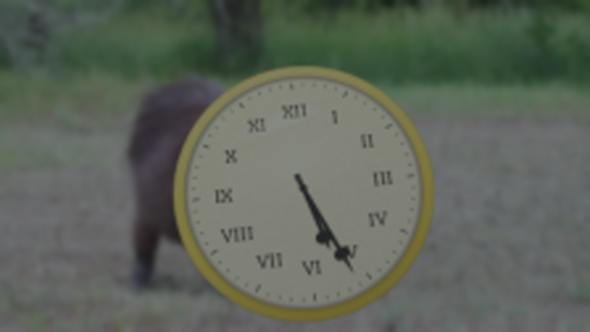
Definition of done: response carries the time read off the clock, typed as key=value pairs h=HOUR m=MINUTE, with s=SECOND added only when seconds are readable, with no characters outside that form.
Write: h=5 m=26
